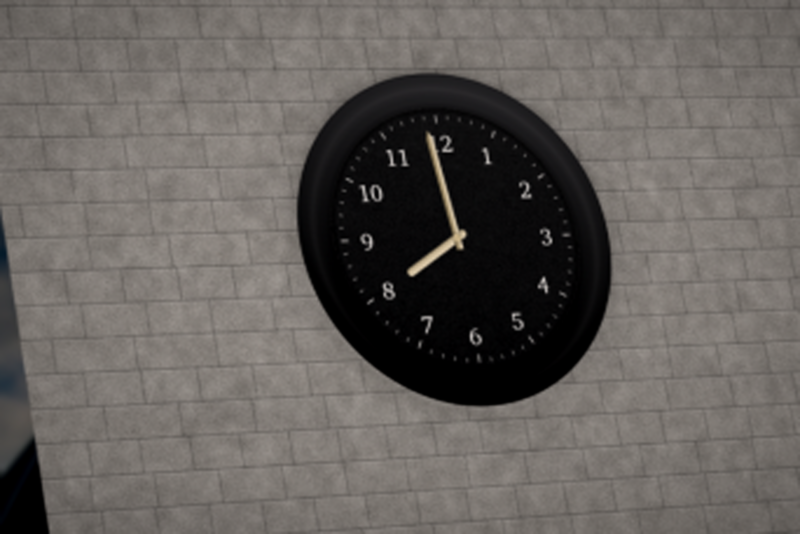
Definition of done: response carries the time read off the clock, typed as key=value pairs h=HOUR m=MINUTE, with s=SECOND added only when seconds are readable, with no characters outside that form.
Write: h=7 m=59
